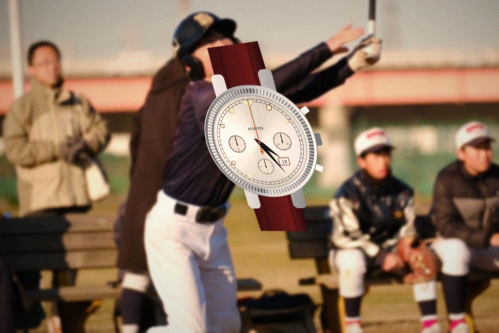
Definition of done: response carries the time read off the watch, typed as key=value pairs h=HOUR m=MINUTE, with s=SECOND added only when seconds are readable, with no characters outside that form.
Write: h=4 m=25
